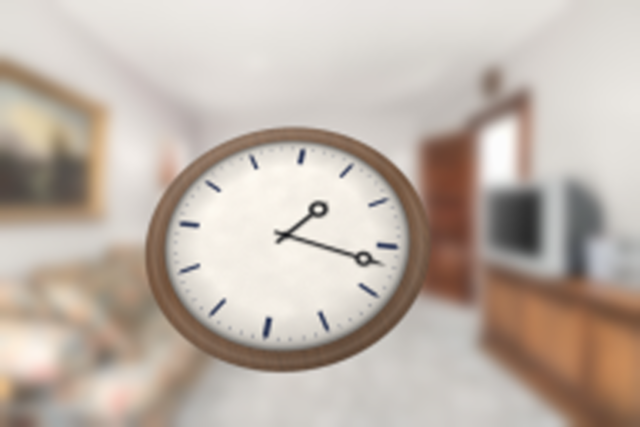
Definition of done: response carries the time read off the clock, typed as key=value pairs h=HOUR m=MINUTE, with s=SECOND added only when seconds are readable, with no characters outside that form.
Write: h=1 m=17
